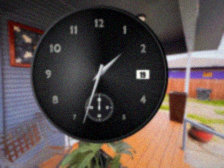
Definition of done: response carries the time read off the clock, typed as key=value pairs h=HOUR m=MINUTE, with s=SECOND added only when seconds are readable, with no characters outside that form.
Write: h=1 m=33
